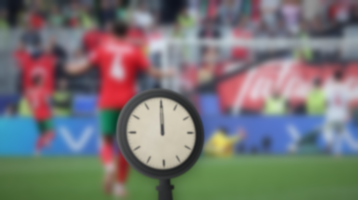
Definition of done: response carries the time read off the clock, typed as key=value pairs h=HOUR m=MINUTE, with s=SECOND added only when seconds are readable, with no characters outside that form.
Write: h=12 m=0
